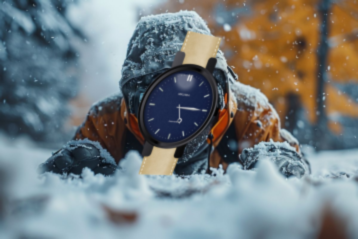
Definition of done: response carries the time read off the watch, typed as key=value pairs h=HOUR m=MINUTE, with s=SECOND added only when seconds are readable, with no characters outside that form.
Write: h=5 m=15
